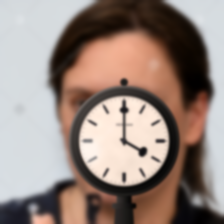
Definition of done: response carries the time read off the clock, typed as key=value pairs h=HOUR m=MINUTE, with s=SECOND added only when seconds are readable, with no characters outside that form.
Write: h=4 m=0
